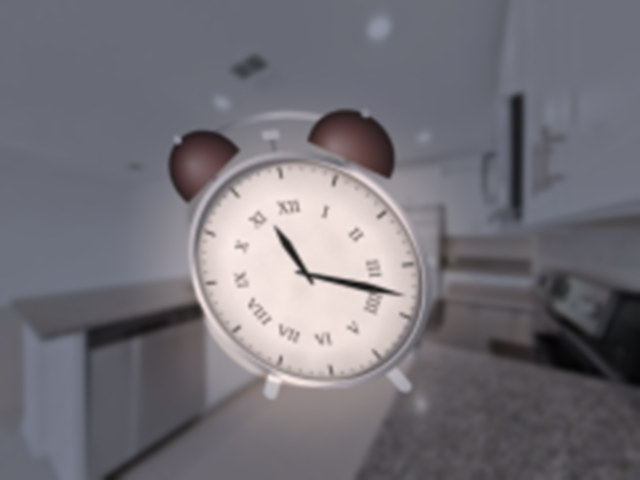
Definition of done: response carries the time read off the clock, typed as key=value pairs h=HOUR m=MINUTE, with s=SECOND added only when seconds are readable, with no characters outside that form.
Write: h=11 m=18
